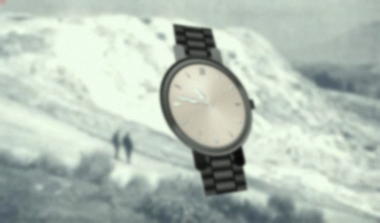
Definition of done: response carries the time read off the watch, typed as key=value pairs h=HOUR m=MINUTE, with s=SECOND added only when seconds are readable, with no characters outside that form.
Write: h=10 m=47
